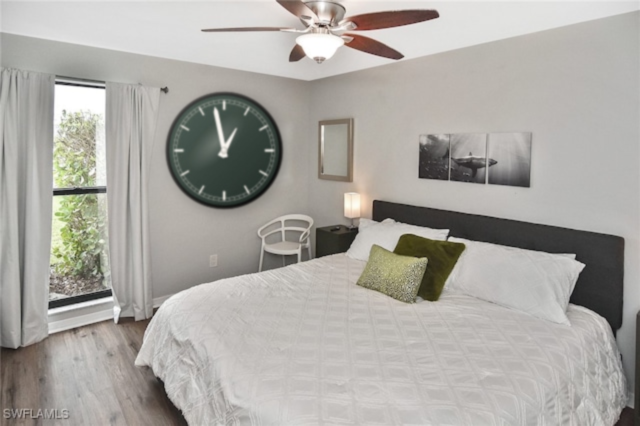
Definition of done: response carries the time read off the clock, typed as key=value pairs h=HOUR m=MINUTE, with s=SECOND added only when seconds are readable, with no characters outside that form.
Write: h=12 m=58
